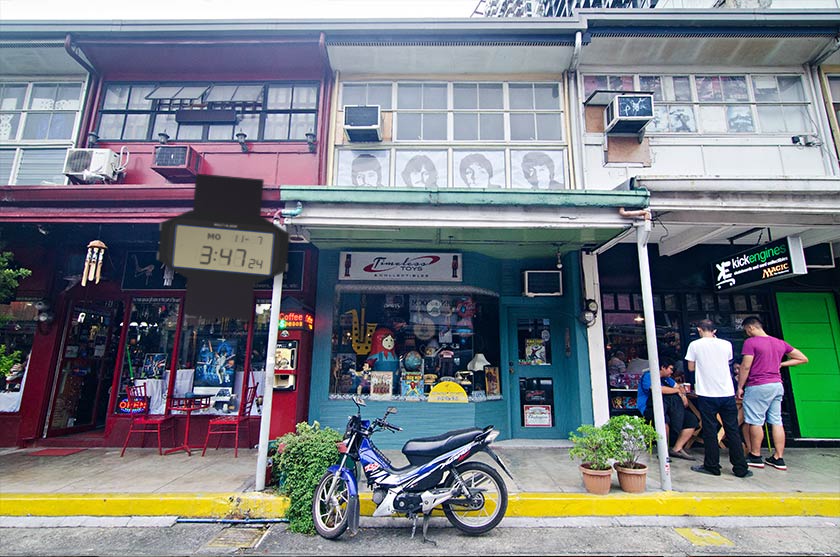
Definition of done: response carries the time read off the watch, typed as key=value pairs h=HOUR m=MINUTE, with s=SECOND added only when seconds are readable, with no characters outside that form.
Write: h=3 m=47 s=24
